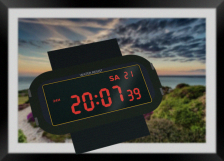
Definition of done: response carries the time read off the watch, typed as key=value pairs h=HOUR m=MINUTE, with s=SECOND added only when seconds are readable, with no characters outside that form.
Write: h=20 m=7 s=39
